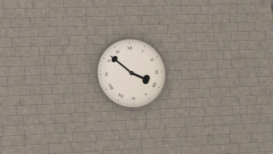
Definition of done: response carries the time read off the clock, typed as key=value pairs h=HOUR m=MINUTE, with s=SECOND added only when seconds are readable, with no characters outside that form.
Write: h=3 m=52
